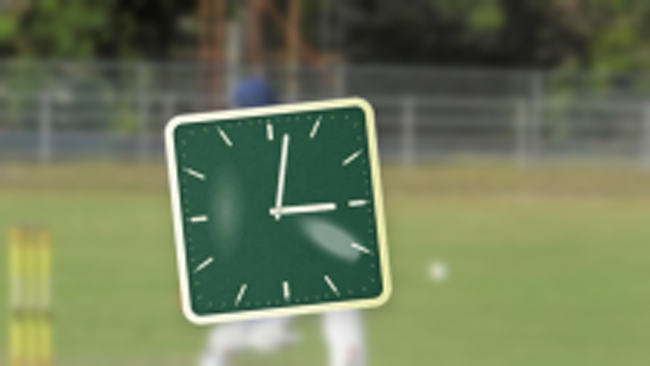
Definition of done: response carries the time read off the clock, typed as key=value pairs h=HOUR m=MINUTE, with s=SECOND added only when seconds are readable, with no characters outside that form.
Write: h=3 m=2
